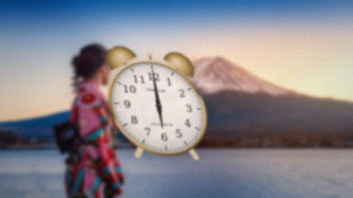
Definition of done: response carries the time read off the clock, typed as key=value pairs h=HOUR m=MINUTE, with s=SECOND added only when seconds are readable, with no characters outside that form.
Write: h=6 m=0
